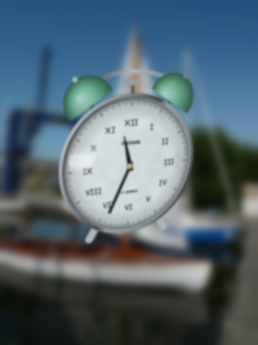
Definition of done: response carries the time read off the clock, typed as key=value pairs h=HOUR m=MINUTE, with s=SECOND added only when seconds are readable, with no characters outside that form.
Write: h=11 m=34
